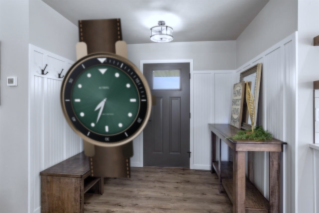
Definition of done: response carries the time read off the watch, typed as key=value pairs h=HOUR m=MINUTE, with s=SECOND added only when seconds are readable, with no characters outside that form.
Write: h=7 m=34
